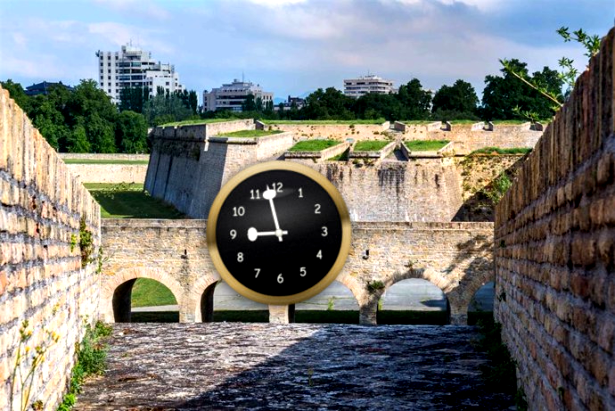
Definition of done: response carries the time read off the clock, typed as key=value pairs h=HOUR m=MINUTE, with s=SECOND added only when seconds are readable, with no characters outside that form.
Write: h=8 m=58
